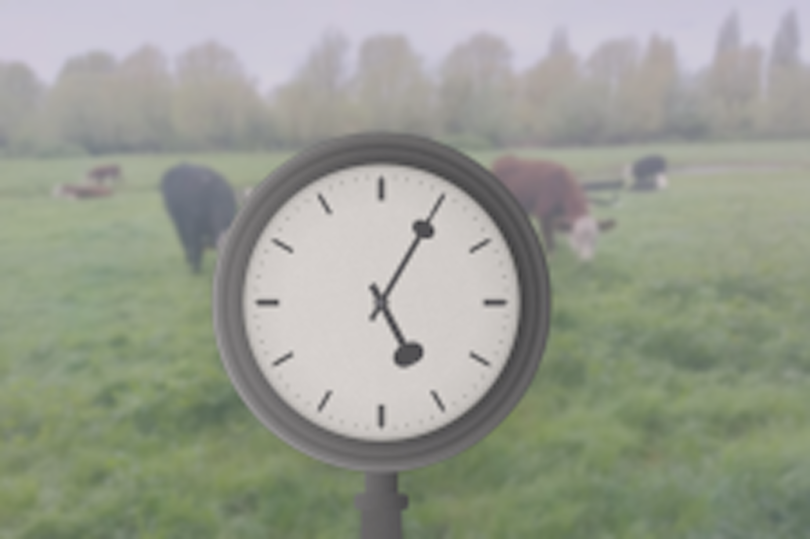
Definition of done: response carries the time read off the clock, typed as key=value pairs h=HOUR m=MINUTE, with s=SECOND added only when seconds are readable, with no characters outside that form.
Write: h=5 m=5
